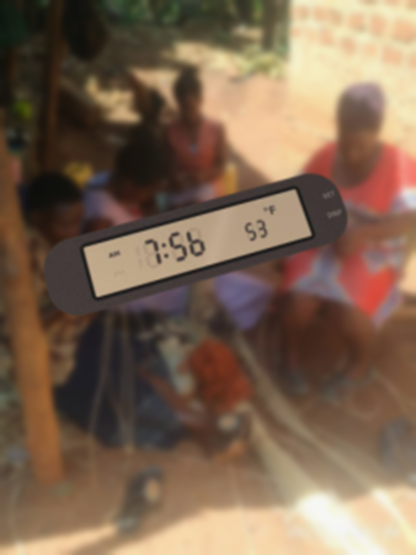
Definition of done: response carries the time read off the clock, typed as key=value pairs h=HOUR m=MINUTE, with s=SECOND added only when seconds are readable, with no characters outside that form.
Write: h=7 m=56
